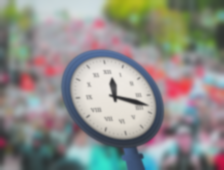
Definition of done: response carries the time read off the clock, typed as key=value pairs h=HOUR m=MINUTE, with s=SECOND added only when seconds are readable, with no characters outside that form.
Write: h=12 m=18
